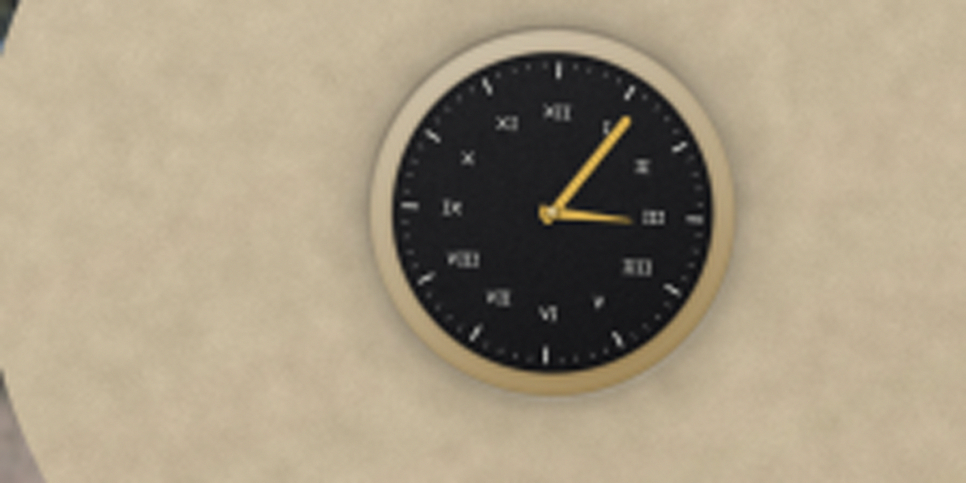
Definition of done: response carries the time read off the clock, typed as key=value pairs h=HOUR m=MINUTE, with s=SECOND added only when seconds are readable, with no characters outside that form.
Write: h=3 m=6
